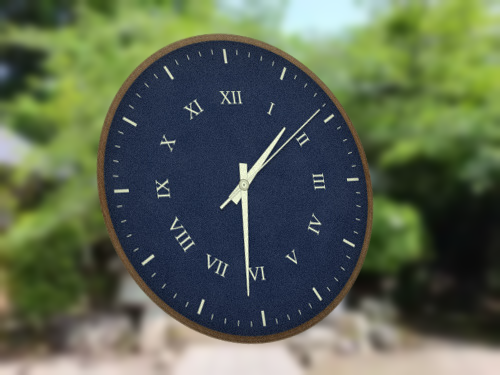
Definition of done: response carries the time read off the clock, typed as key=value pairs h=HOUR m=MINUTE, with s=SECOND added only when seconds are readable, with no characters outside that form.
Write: h=1 m=31 s=9
